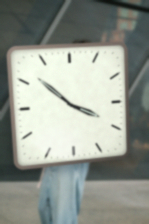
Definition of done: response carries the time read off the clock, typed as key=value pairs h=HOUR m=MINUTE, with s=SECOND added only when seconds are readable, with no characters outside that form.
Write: h=3 m=52
